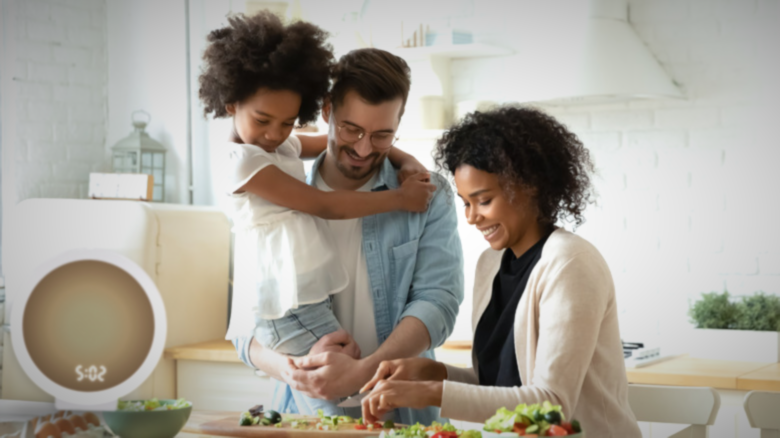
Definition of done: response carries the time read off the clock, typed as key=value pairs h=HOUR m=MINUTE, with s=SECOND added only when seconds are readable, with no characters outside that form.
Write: h=5 m=2
